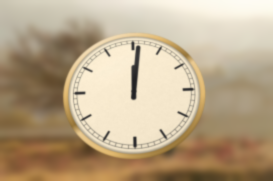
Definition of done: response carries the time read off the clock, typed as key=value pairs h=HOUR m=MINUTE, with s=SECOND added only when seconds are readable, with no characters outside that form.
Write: h=12 m=1
